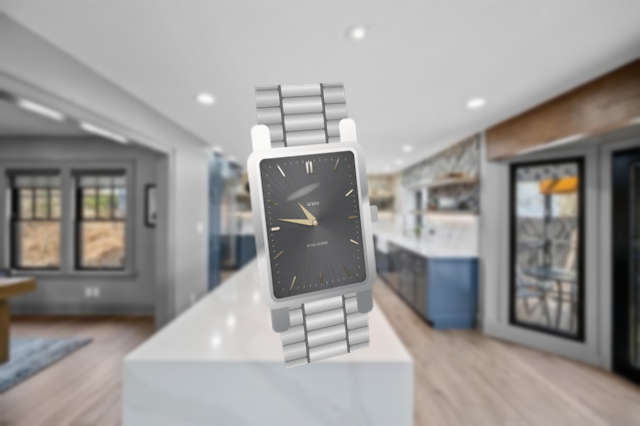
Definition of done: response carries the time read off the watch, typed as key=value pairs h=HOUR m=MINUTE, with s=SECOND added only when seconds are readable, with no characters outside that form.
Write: h=10 m=47
